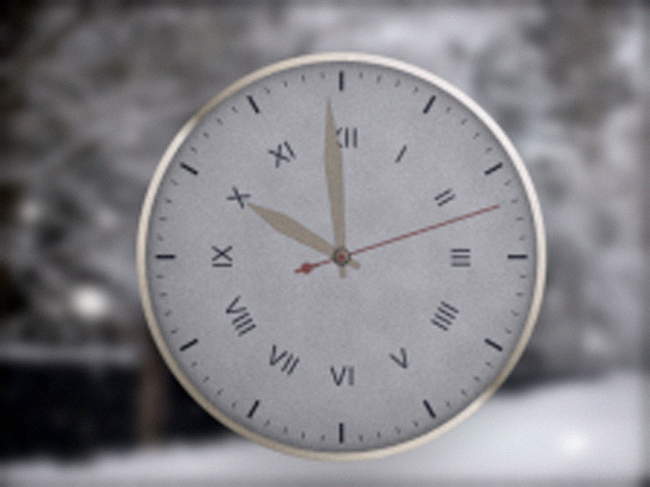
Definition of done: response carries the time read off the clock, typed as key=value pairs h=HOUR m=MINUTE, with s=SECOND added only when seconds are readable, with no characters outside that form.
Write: h=9 m=59 s=12
